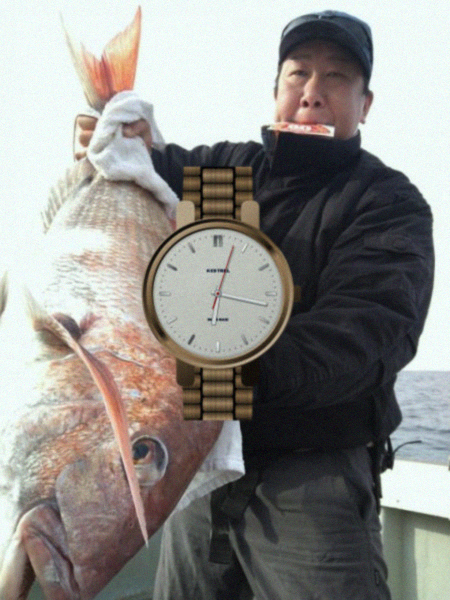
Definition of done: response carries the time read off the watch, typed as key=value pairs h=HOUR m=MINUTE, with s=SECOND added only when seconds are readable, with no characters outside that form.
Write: h=6 m=17 s=3
